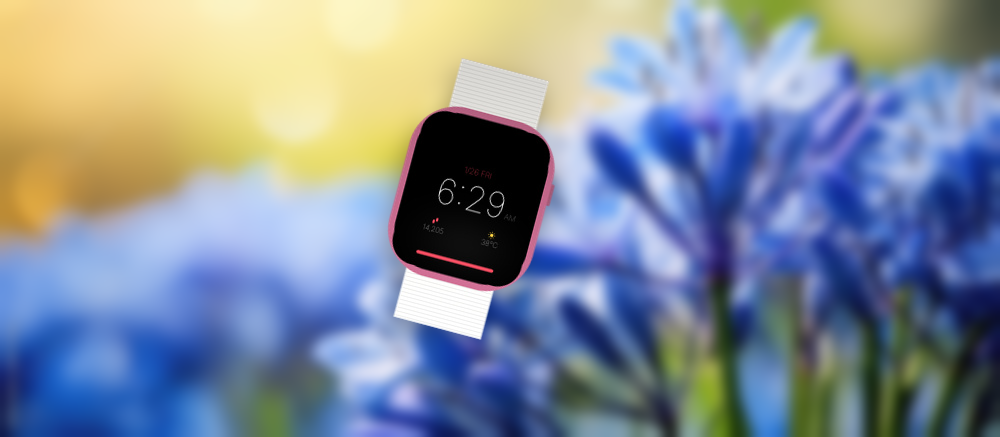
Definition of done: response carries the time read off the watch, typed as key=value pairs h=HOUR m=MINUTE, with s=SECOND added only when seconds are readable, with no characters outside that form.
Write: h=6 m=29
